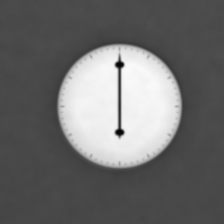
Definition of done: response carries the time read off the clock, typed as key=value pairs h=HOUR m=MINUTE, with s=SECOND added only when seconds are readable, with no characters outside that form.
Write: h=6 m=0
